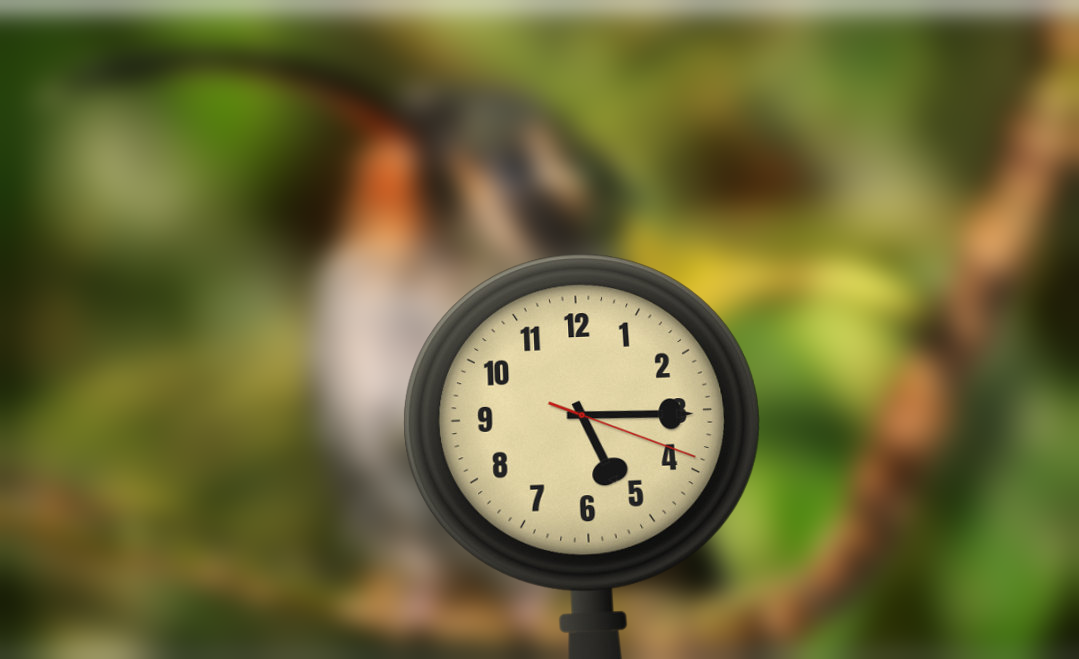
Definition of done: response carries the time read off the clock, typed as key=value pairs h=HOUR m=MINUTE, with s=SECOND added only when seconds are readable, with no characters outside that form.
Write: h=5 m=15 s=19
